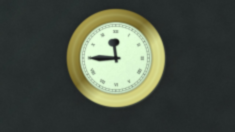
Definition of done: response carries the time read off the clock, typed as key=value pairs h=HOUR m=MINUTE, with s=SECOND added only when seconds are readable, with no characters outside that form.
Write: h=11 m=45
